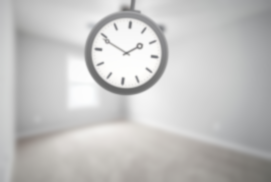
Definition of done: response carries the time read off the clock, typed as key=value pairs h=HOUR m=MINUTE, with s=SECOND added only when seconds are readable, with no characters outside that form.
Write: h=1 m=49
